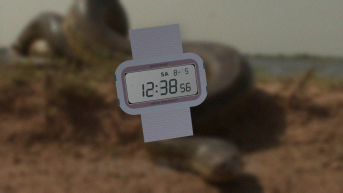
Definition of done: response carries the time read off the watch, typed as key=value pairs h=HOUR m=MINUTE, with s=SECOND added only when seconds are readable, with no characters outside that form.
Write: h=12 m=38 s=56
